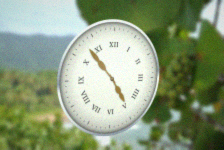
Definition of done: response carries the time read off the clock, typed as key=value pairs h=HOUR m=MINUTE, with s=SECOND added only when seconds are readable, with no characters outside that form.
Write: h=4 m=53
